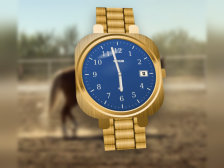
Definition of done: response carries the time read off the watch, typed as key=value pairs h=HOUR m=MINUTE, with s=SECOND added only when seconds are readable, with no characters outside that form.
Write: h=5 m=58
